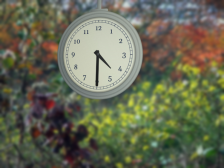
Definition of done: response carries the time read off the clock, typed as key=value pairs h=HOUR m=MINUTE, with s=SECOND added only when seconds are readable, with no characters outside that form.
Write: h=4 m=30
